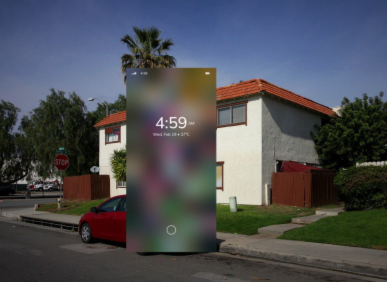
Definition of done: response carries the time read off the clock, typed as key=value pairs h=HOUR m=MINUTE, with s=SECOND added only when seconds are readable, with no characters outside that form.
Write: h=4 m=59
